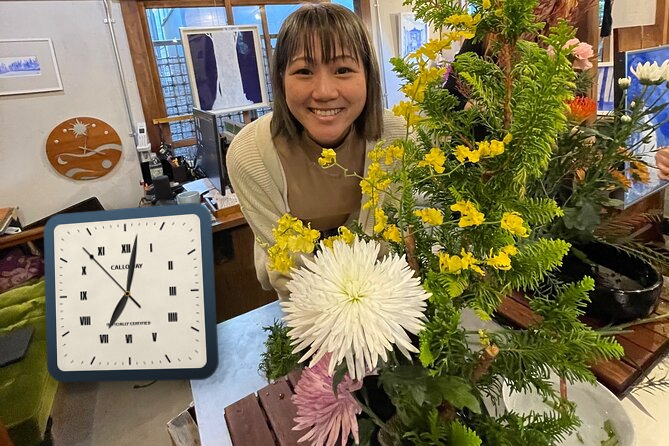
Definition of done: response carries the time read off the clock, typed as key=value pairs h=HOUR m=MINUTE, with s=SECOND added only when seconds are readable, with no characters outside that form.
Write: h=7 m=1 s=53
